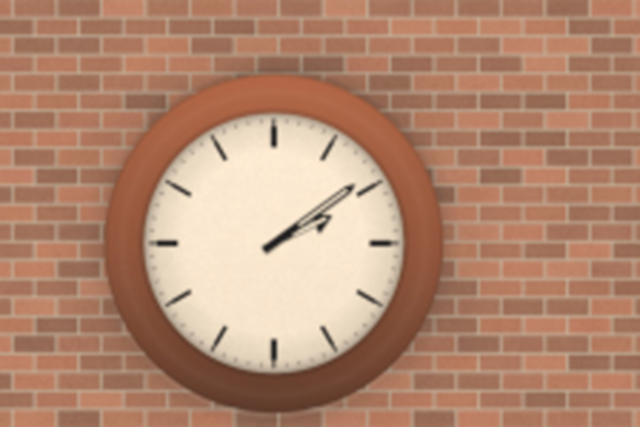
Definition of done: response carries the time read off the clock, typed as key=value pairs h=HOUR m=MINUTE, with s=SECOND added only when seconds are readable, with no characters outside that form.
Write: h=2 m=9
